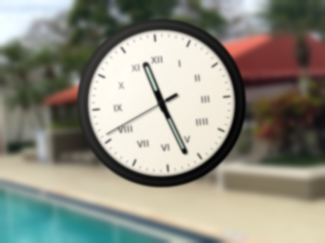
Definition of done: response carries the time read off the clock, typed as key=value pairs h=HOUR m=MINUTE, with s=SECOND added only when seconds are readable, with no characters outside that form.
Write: h=11 m=26 s=41
